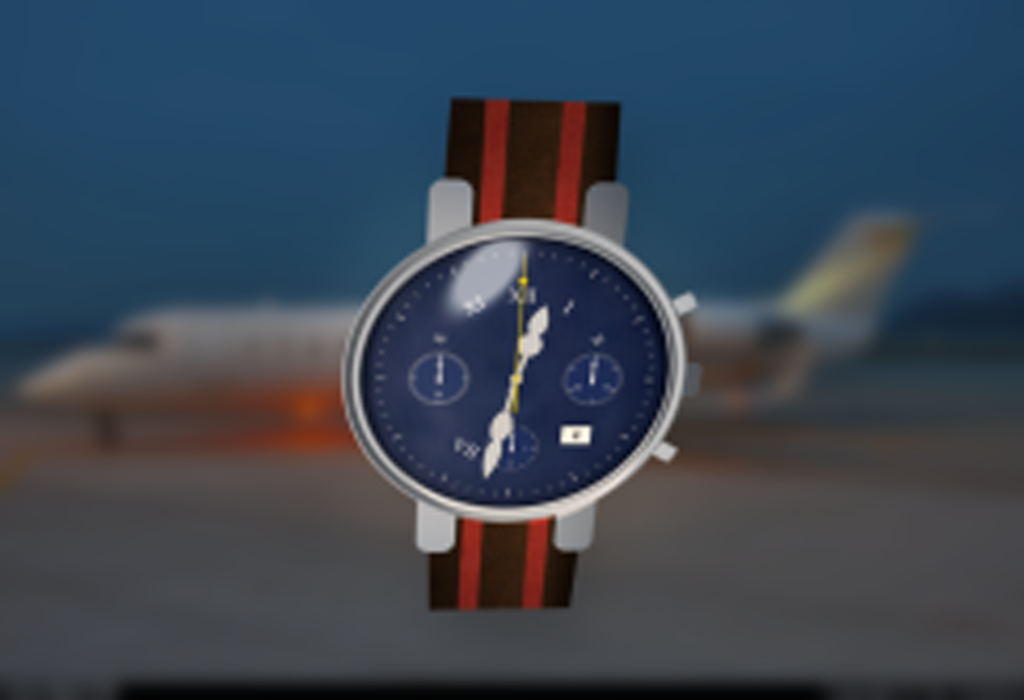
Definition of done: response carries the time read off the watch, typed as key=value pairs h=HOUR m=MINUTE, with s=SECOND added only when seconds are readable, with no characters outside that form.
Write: h=12 m=32
